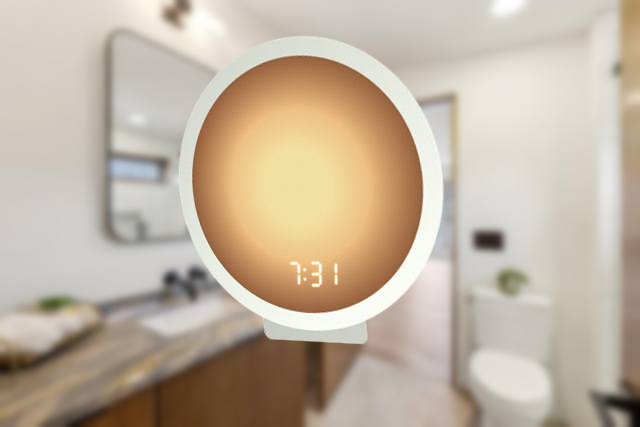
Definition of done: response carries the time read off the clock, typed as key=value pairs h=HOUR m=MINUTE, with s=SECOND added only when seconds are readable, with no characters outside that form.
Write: h=7 m=31
